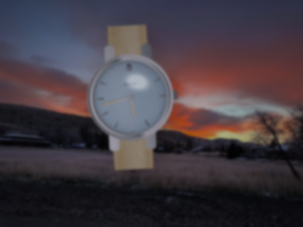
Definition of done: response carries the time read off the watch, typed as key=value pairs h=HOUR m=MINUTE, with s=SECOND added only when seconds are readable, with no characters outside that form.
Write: h=5 m=43
